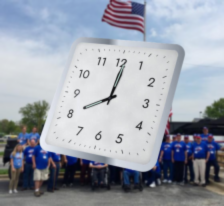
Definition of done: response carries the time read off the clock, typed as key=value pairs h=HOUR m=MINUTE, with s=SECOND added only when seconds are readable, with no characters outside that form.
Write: h=8 m=1
